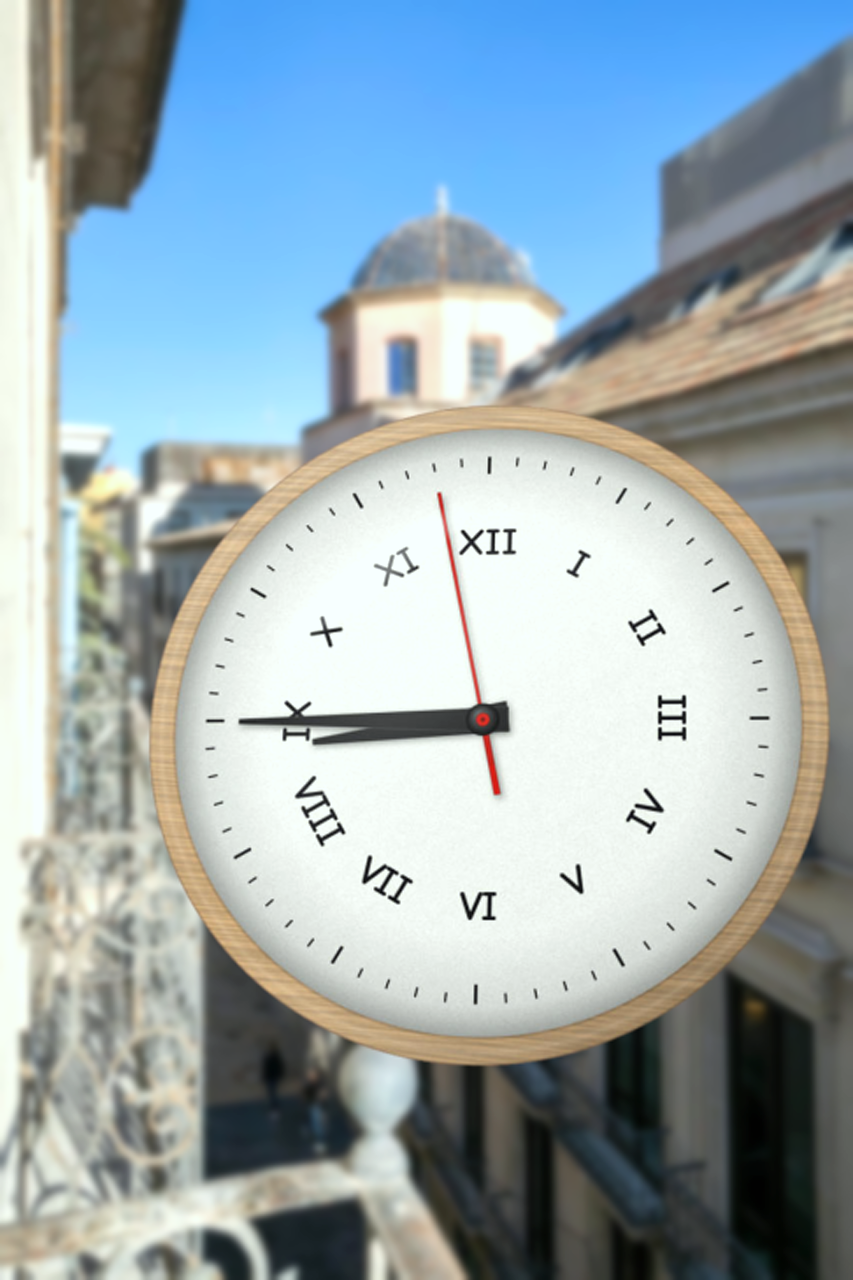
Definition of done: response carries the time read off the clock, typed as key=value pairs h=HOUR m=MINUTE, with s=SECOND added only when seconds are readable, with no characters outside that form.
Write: h=8 m=44 s=58
